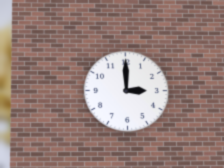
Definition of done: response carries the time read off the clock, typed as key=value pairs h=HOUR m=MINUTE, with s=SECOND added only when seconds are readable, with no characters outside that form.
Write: h=3 m=0
